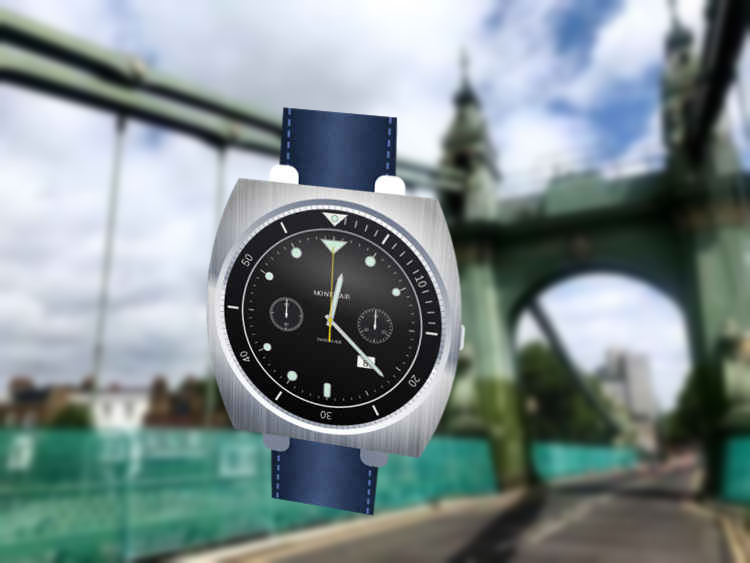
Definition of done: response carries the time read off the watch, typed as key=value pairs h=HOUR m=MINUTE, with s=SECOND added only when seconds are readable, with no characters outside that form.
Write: h=12 m=22
